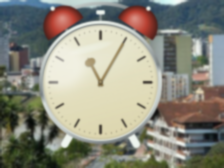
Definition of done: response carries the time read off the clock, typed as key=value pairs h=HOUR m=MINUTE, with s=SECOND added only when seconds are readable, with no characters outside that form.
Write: h=11 m=5
